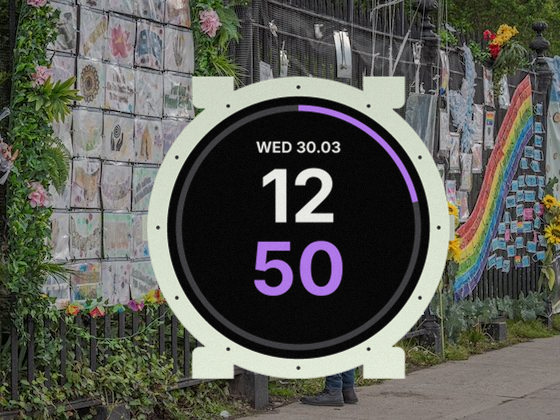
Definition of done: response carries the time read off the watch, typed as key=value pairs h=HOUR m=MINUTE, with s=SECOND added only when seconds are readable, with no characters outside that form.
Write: h=12 m=50
